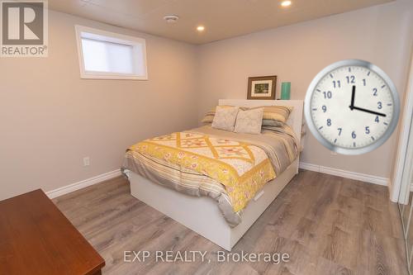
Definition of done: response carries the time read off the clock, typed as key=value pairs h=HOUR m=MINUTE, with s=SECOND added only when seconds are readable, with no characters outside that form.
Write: h=12 m=18
